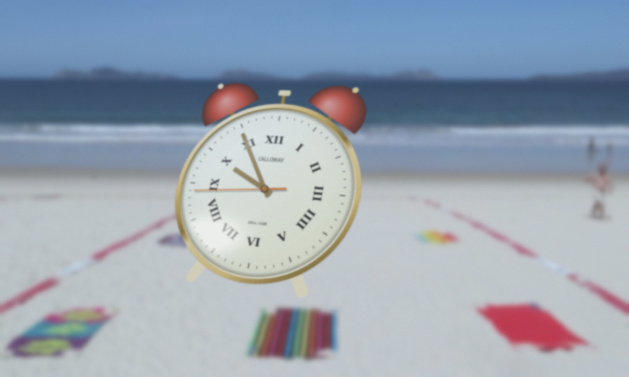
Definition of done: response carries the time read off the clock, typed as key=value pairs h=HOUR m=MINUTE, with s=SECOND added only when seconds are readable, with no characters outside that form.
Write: h=9 m=54 s=44
